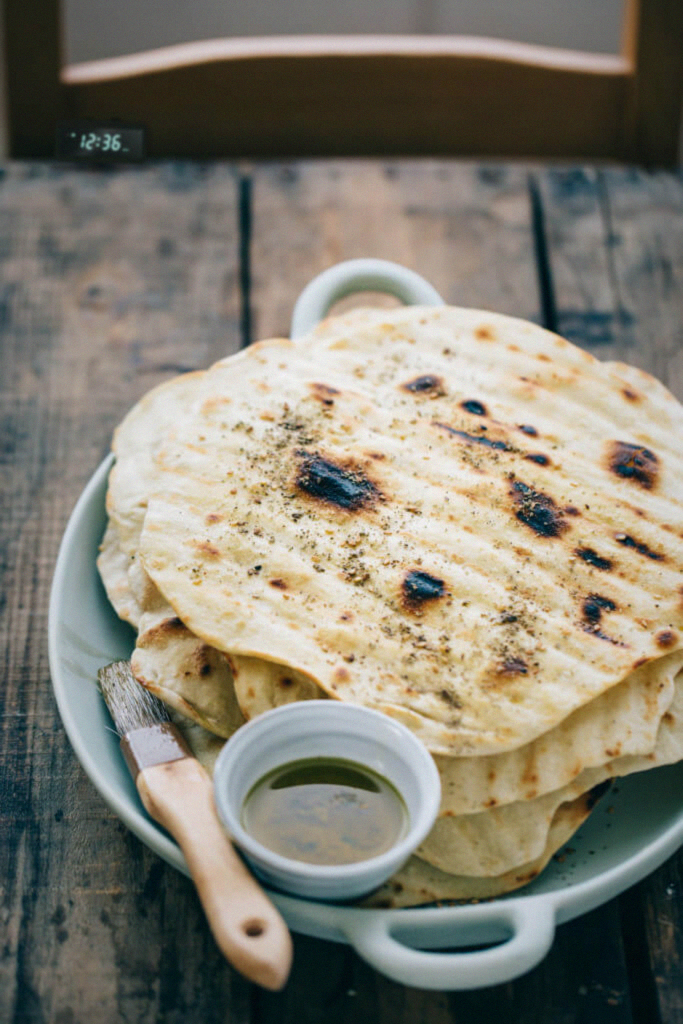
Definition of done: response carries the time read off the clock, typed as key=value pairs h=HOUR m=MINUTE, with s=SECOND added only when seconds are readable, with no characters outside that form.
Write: h=12 m=36
